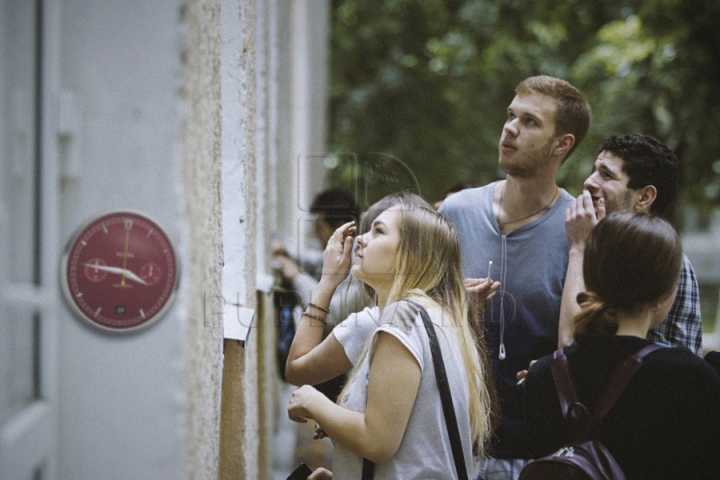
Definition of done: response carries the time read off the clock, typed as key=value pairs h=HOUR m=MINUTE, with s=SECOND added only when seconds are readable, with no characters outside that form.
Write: h=3 m=46
